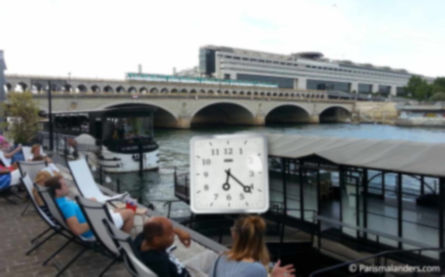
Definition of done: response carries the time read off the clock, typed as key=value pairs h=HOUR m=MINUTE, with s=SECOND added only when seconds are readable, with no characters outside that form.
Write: h=6 m=22
